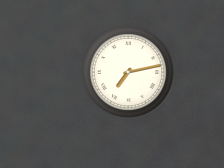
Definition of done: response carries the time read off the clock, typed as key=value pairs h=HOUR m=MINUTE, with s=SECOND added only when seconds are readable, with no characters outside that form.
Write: h=7 m=13
